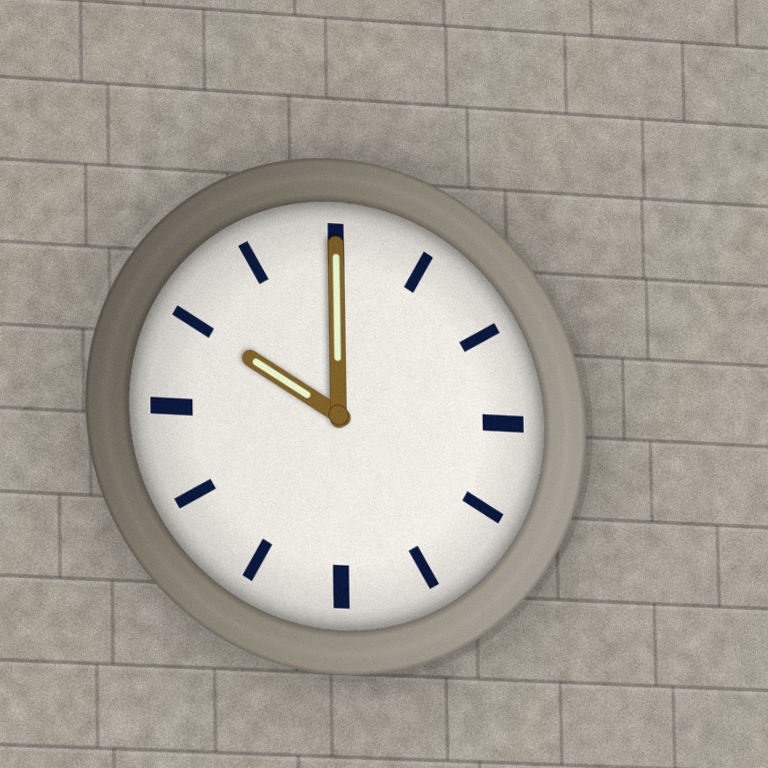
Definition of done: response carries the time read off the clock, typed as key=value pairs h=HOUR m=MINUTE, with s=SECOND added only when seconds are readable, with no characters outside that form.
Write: h=10 m=0
